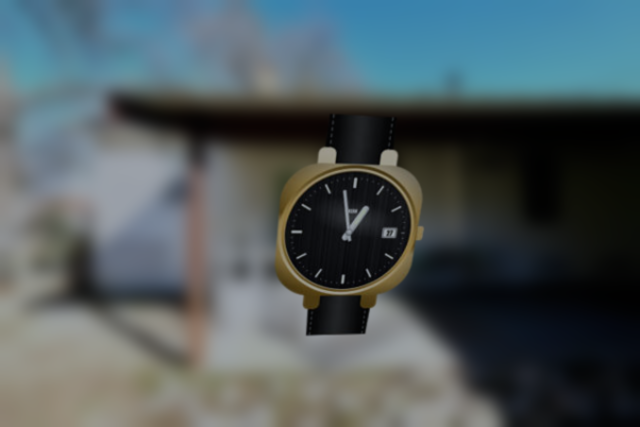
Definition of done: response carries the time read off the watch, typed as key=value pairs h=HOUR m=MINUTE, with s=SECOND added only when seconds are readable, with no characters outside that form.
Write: h=12 m=58
